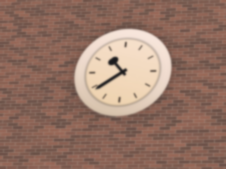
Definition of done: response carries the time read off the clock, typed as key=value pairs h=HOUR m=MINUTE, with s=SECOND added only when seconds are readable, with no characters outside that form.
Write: h=10 m=39
